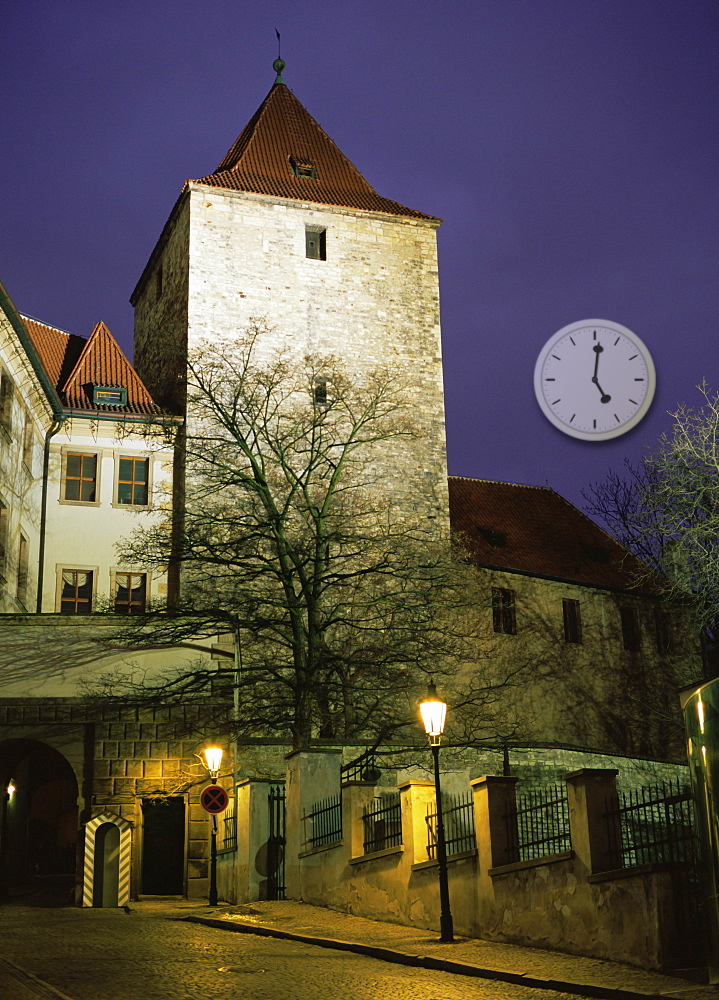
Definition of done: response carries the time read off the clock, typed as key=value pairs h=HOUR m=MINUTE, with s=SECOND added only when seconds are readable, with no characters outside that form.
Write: h=5 m=1
